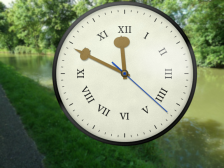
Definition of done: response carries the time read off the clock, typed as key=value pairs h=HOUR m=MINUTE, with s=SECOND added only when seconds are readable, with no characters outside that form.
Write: h=11 m=49 s=22
